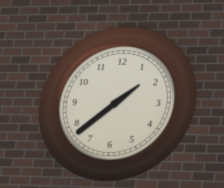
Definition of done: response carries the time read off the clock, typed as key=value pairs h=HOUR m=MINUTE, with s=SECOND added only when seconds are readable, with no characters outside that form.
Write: h=1 m=38
